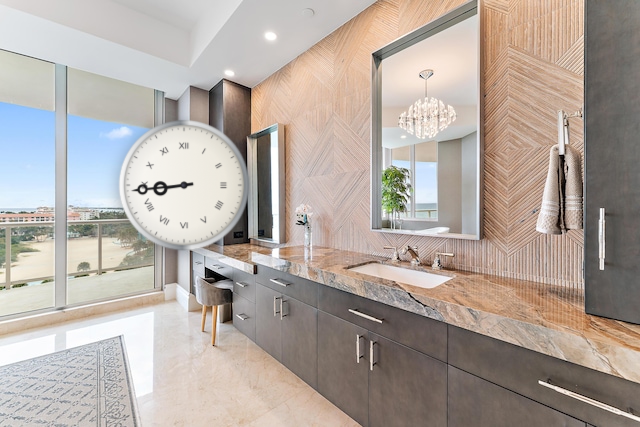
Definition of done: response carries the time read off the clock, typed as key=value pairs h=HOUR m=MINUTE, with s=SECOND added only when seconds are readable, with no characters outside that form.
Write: h=8 m=44
